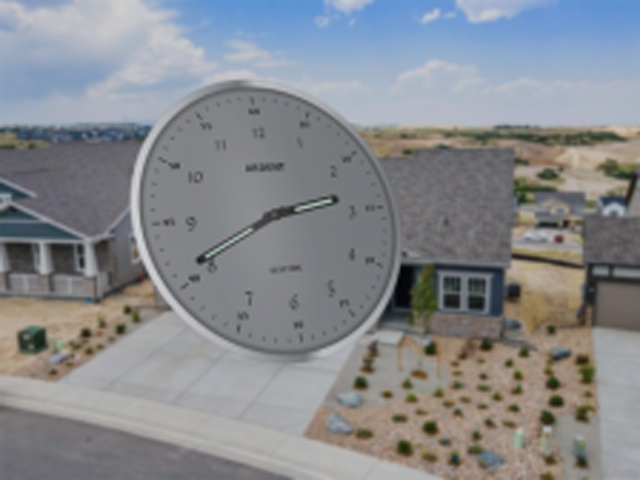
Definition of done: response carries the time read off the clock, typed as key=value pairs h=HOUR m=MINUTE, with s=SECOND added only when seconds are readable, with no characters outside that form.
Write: h=2 m=41
